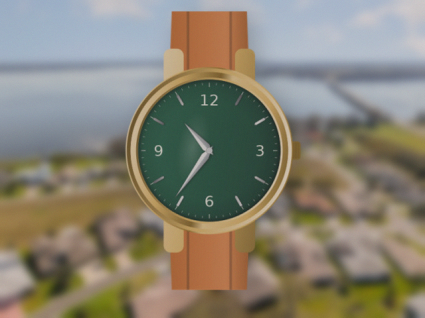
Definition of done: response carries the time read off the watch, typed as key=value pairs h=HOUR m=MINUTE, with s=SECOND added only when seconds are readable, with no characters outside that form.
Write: h=10 m=36
